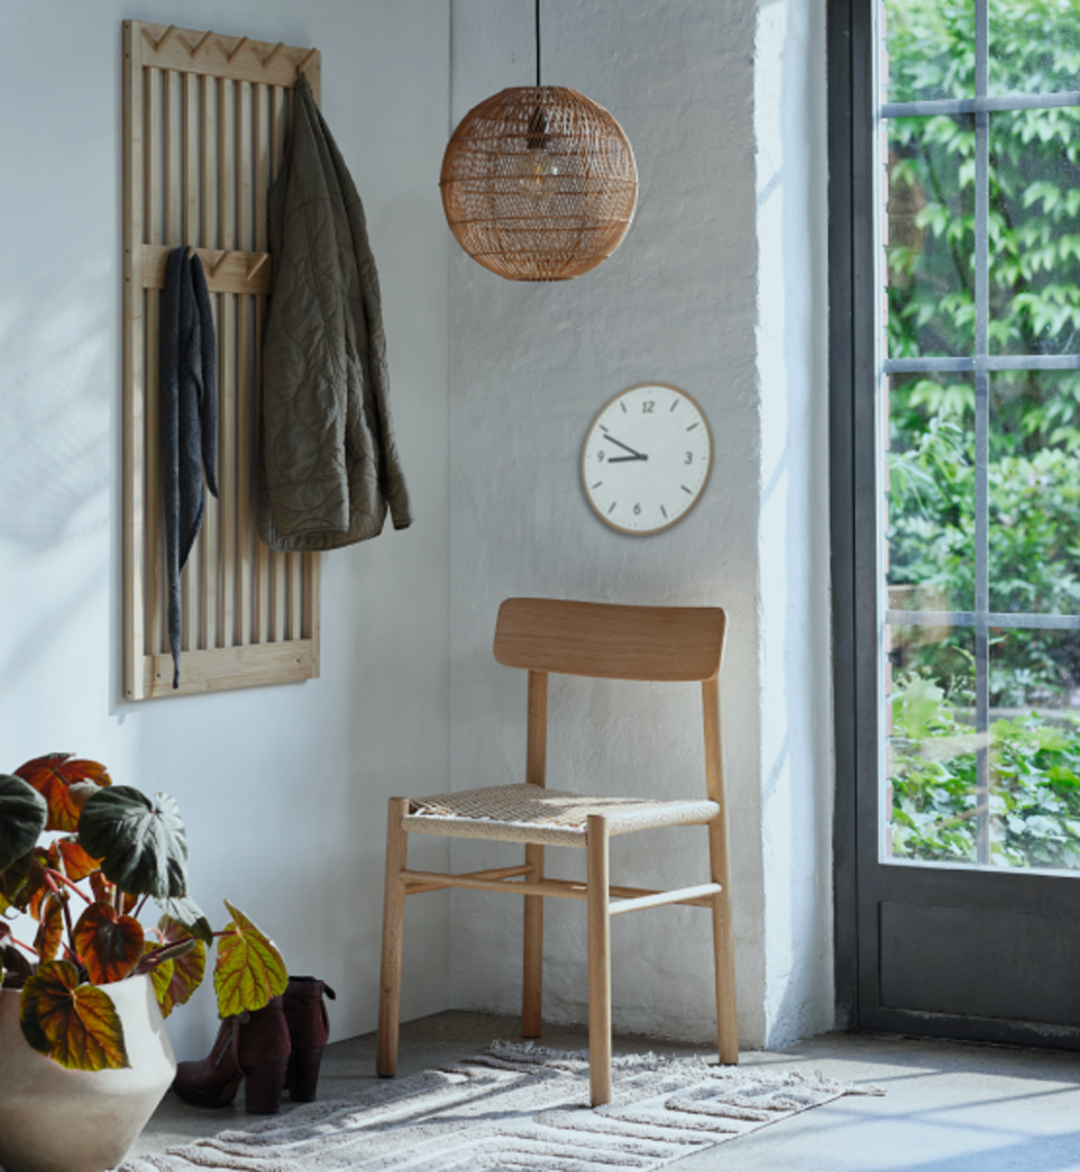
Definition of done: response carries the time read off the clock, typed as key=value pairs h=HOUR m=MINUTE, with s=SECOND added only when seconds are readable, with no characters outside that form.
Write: h=8 m=49
